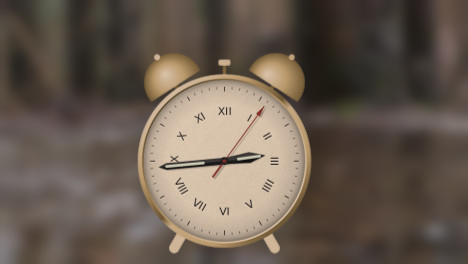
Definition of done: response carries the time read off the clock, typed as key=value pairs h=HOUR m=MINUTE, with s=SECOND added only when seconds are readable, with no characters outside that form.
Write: h=2 m=44 s=6
